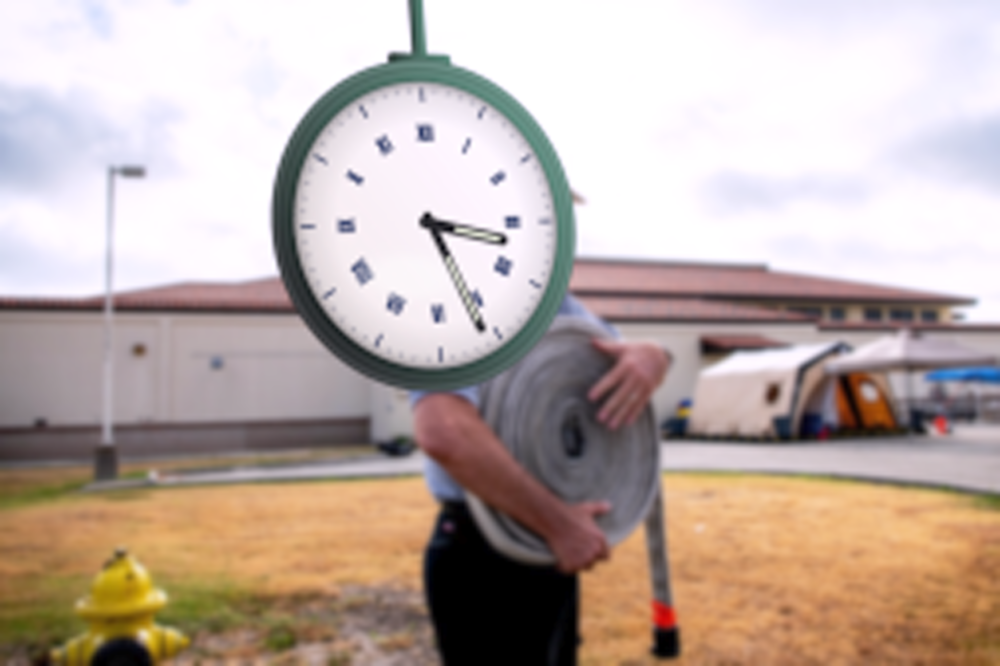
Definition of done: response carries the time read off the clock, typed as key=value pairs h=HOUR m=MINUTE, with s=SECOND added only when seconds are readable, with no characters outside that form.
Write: h=3 m=26
